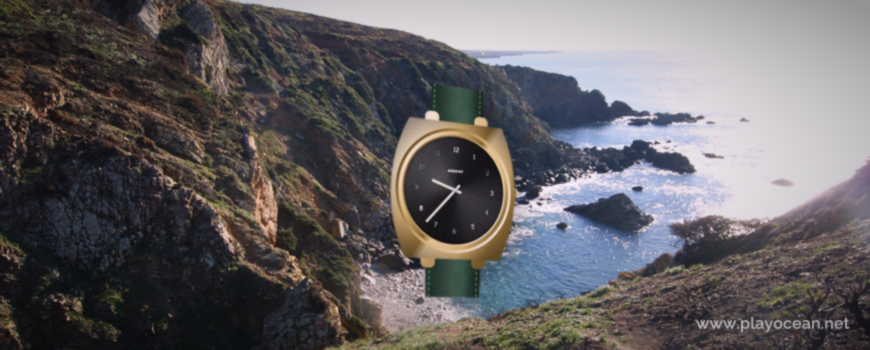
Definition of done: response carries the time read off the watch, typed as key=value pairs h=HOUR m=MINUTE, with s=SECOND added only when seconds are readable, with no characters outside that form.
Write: h=9 m=37
